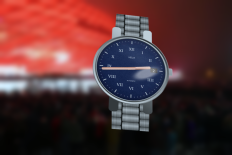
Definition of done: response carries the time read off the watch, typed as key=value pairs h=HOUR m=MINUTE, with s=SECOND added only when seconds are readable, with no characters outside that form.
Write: h=2 m=44
